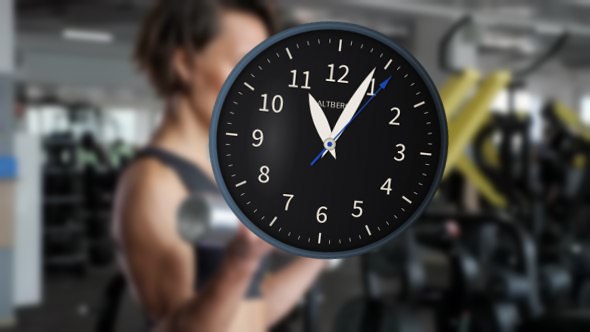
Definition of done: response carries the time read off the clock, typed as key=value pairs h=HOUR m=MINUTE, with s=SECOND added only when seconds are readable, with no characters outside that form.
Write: h=11 m=4 s=6
